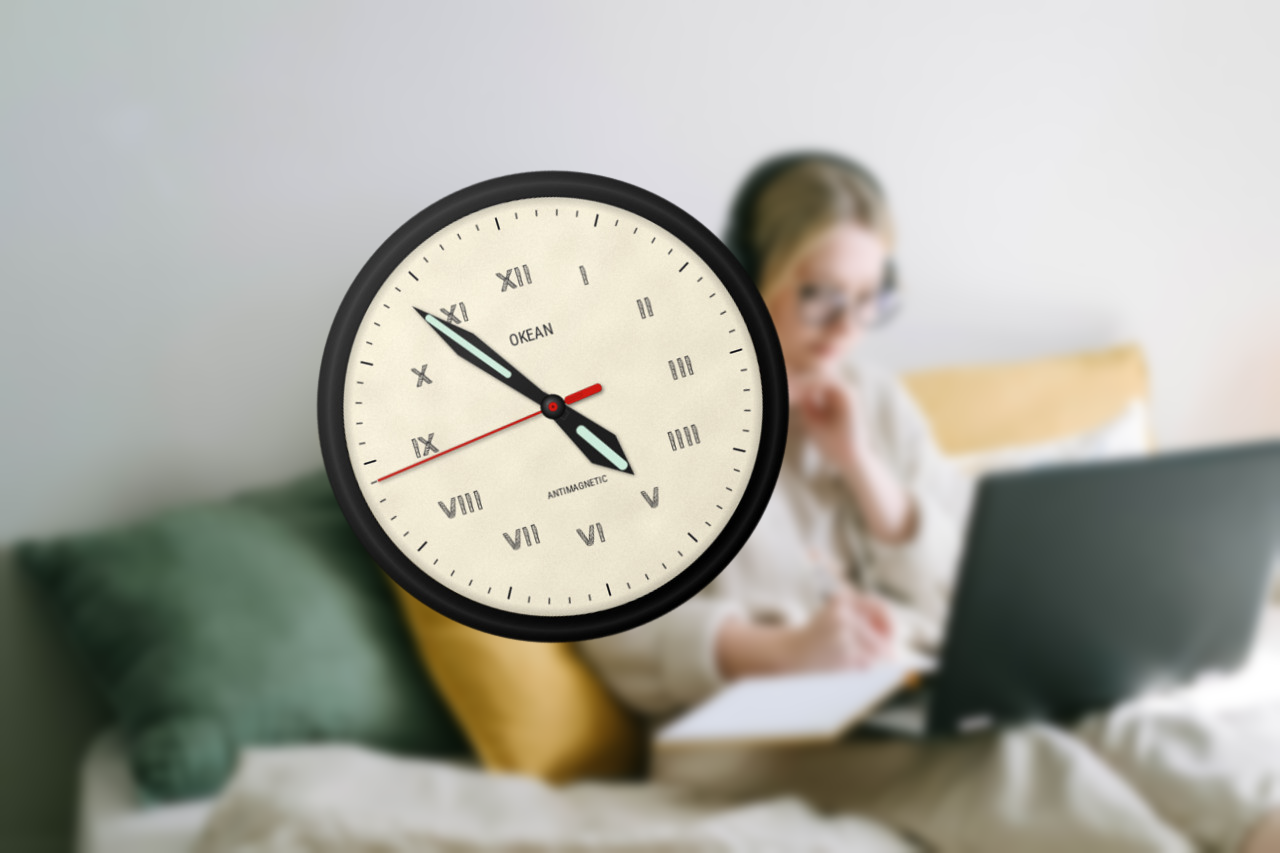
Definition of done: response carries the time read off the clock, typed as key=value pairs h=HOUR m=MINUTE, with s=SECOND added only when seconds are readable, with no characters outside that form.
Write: h=4 m=53 s=44
